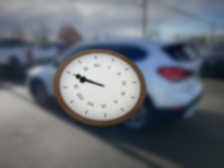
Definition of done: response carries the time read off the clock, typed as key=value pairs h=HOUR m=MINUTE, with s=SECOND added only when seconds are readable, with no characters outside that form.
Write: h=9 m=50
